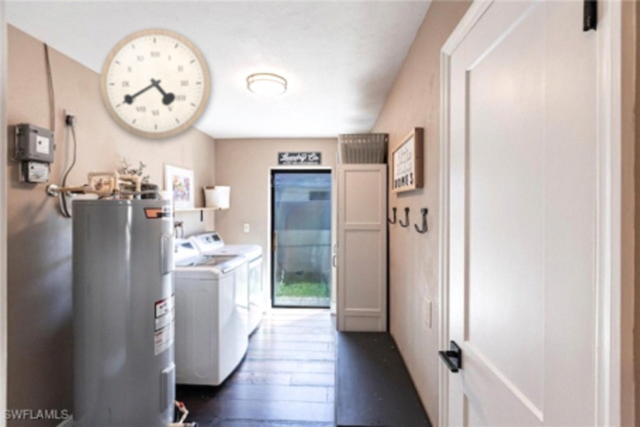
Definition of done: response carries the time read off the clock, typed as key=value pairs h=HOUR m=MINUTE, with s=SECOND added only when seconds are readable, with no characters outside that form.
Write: h=4 m=40
